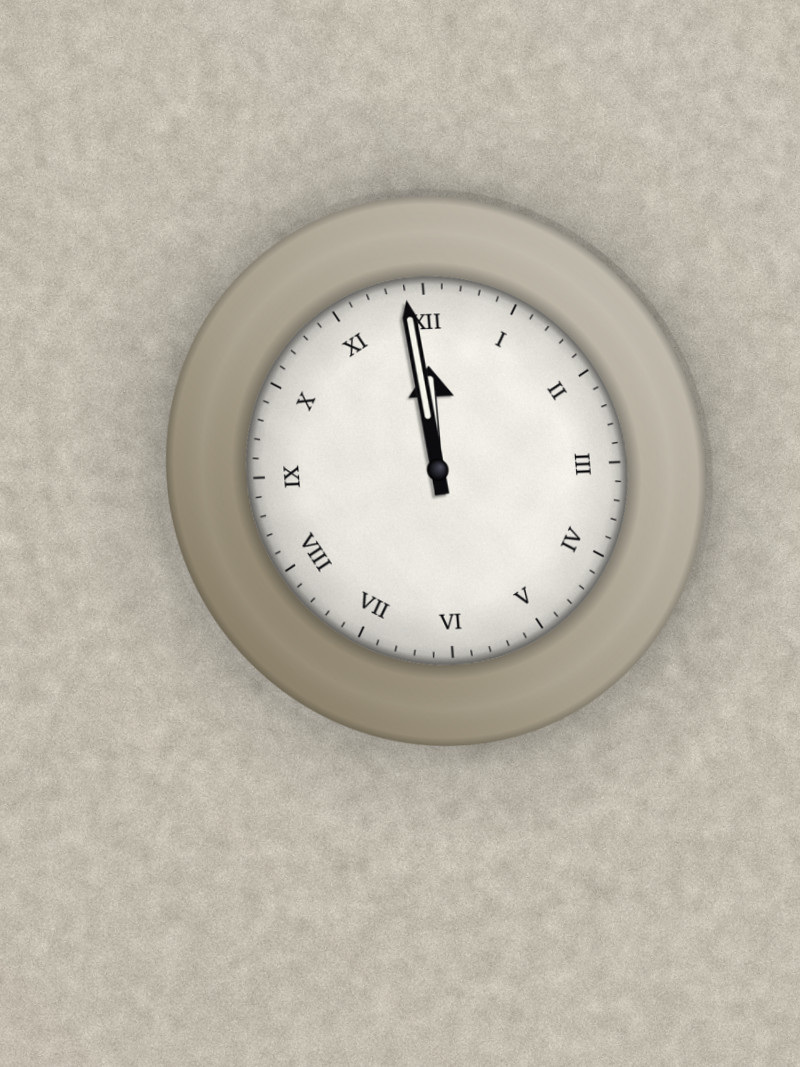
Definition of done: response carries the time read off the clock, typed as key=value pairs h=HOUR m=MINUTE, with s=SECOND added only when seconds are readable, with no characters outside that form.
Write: h=11 m=59
